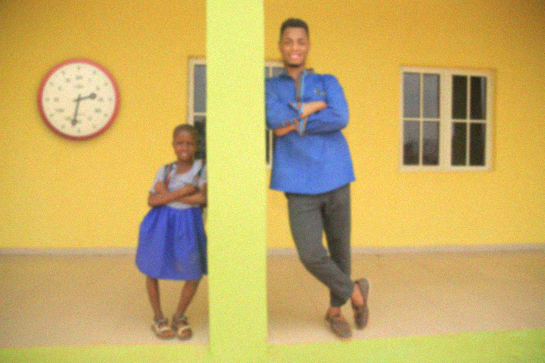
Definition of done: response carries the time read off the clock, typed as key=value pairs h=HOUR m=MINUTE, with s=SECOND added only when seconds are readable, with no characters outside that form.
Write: h=2 m=32
